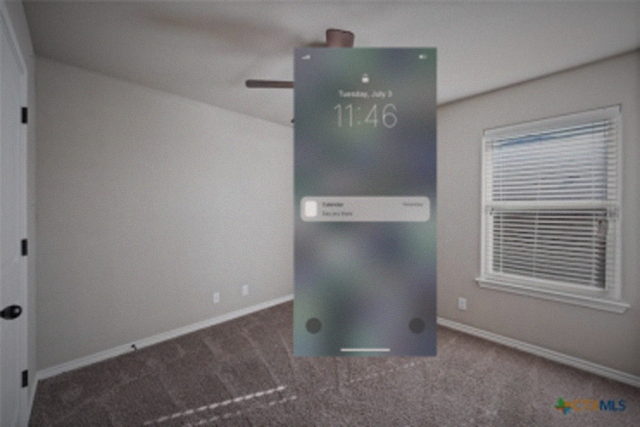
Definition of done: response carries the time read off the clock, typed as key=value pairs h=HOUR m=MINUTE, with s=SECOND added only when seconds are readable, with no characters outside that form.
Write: h=11 m=46
